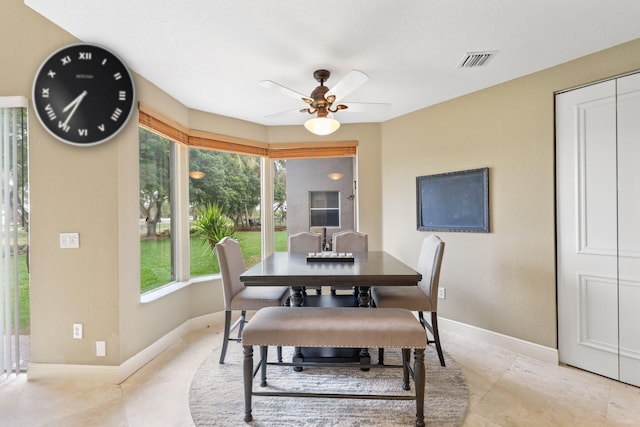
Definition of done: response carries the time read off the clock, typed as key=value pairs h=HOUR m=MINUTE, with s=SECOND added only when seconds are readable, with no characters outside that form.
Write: h=7 m=35
